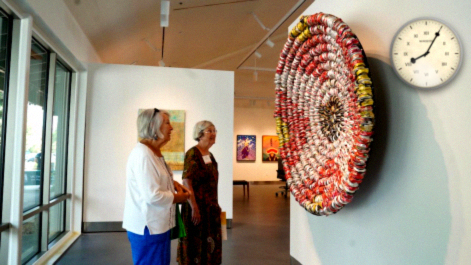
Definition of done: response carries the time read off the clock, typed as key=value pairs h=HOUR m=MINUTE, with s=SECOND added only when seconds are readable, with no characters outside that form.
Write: h=8 m=5
